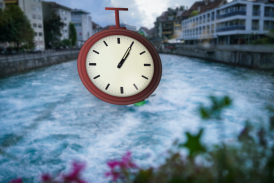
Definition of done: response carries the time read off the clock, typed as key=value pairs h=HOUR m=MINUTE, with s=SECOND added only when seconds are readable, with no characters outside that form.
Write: h=1 m=5
